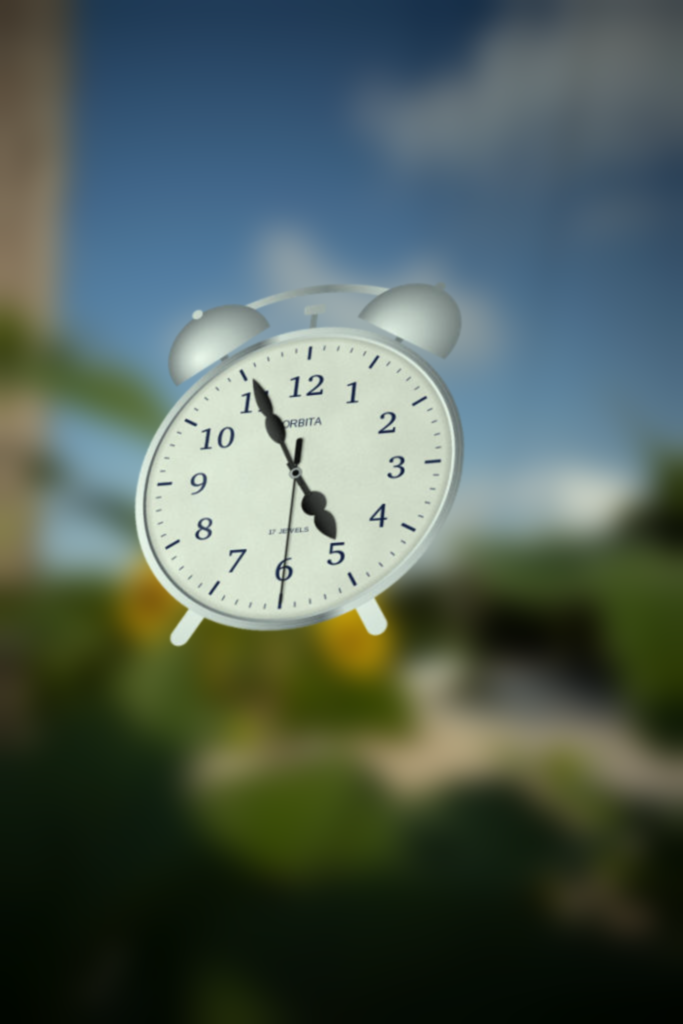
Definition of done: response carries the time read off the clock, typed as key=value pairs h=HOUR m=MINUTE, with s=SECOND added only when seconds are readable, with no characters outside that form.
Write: h=4 m=55 s=30
